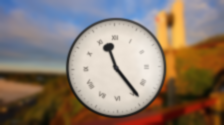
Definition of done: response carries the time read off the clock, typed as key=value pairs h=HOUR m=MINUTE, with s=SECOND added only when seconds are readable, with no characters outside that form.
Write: h=11 m=24
